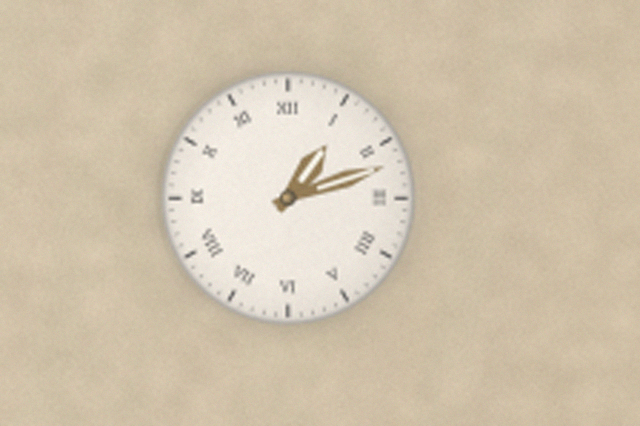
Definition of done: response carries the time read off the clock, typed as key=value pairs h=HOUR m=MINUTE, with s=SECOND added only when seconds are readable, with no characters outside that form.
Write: h=1 m=12
